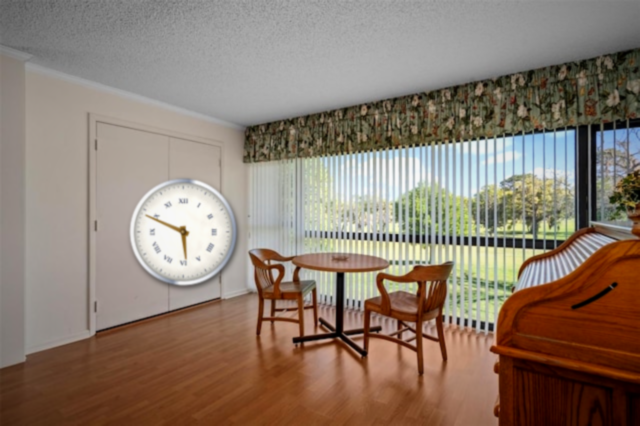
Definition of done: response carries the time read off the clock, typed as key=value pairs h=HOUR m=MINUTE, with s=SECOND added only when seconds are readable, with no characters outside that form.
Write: h=5 m=49
